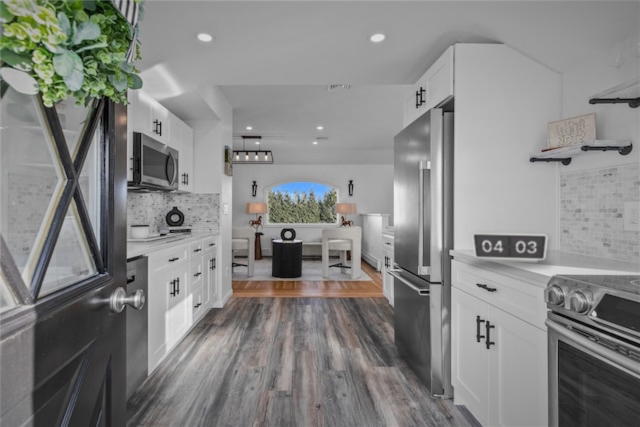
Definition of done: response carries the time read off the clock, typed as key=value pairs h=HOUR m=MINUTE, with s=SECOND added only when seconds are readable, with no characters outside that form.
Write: h=4 m=3
